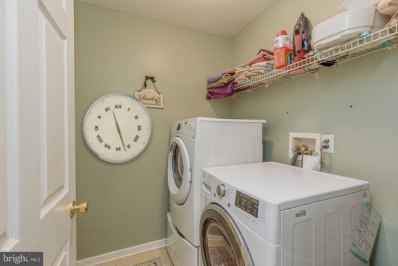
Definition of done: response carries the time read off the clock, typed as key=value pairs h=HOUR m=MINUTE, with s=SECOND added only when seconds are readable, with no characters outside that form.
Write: h=11 m=27
